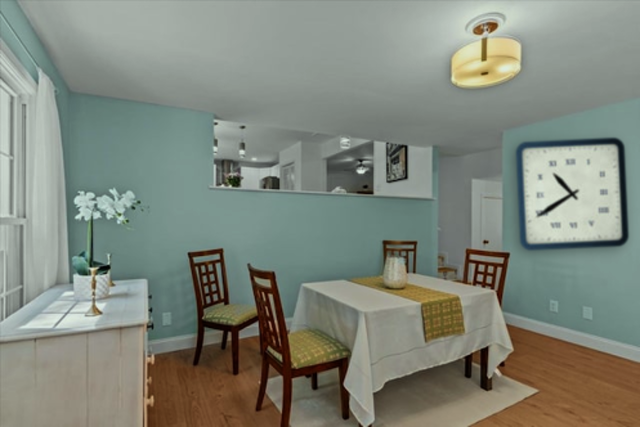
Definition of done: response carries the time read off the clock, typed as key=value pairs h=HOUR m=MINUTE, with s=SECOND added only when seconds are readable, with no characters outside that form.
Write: h=10 m=40
